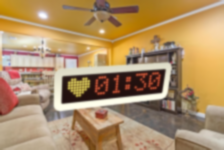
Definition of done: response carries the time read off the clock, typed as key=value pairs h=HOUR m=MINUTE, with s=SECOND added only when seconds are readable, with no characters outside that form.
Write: h=1 m=30
